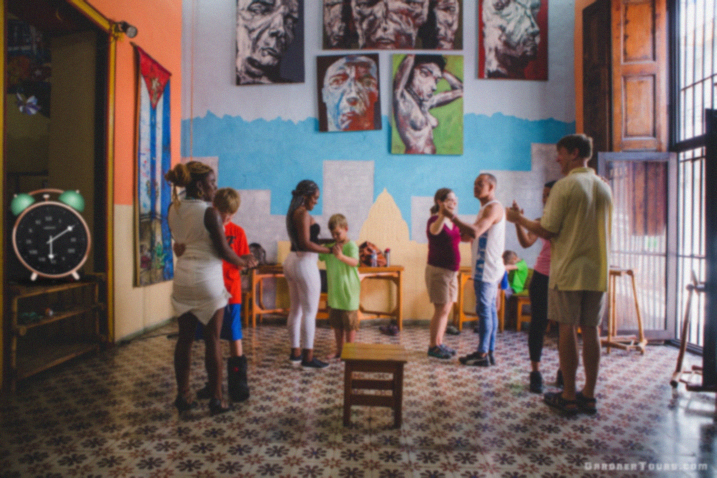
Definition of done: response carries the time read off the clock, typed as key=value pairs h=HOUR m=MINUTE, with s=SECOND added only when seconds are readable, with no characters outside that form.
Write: h=6 m=10
